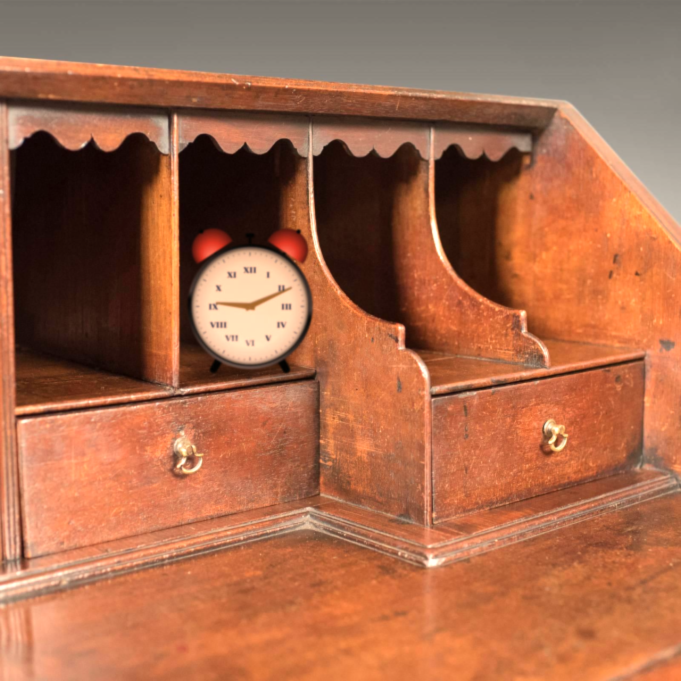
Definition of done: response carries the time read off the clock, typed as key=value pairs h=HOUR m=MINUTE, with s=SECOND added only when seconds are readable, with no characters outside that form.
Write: h=9 m=11
